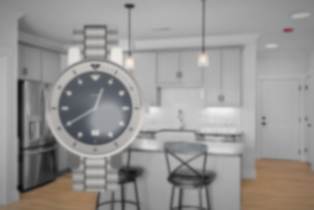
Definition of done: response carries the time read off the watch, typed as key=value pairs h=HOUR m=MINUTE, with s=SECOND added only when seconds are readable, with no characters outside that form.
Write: h=12 m=40
